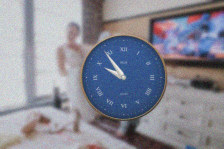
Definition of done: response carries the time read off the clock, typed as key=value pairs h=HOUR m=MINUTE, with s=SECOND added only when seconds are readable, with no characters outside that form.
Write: h=9 m=54
